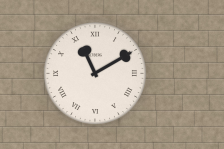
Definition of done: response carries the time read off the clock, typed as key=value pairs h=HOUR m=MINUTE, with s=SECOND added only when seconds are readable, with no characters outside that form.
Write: h=11 m=10
